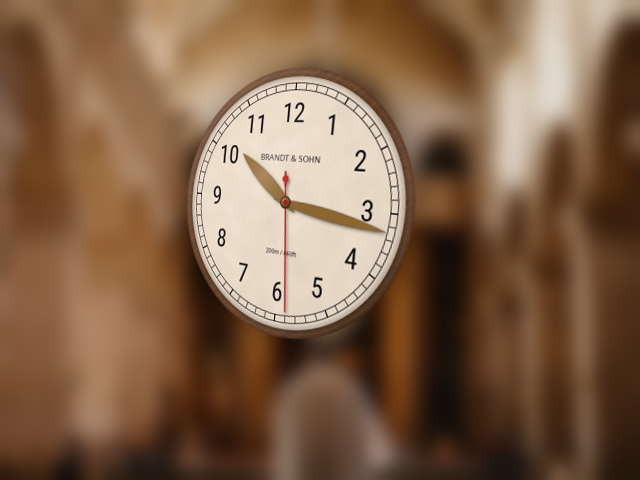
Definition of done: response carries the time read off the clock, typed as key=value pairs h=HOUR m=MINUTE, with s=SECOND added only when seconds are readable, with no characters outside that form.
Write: h=10 m=16 s=29
